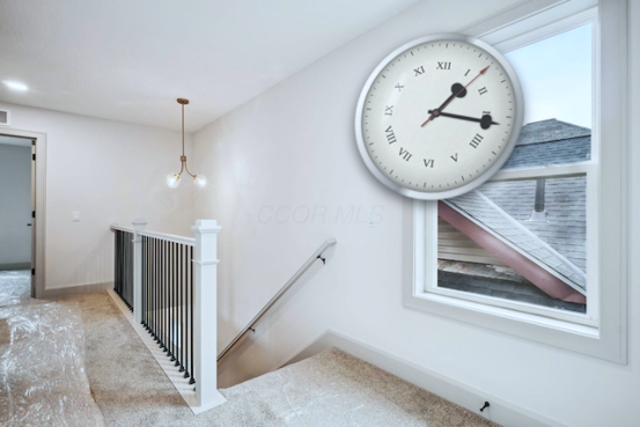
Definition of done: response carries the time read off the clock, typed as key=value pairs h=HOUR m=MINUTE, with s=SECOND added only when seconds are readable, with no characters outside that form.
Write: h=1 m=16 s=7
